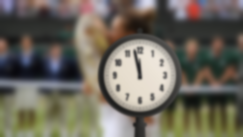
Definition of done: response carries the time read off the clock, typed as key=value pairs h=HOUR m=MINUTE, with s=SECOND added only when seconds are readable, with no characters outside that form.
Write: h=11 m=58
